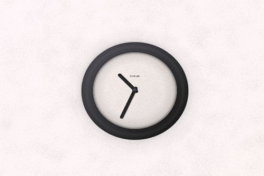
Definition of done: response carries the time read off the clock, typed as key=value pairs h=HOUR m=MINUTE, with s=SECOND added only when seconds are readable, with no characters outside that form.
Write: h=10 m=34
